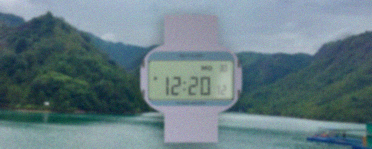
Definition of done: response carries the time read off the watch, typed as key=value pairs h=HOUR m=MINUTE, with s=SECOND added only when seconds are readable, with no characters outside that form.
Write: h=12 m=20
